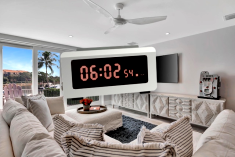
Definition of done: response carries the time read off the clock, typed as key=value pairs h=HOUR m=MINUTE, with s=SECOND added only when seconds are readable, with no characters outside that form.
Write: h=6 m=2 s=54
